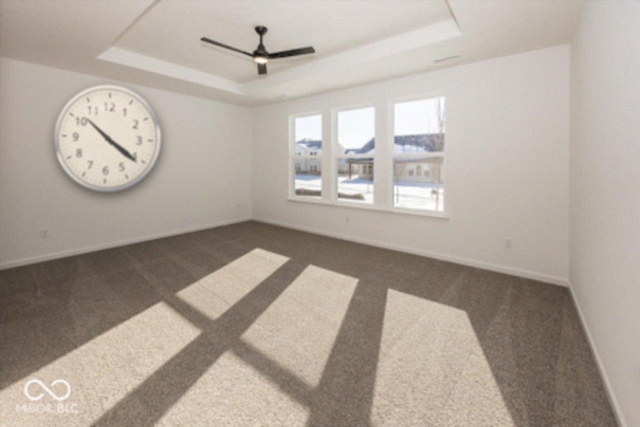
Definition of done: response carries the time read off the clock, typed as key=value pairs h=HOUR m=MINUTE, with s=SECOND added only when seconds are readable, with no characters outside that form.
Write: h=10 m=21
